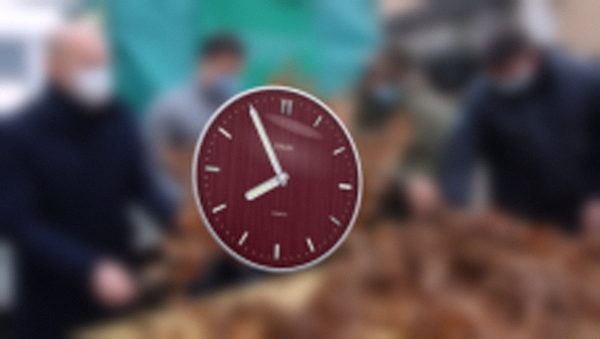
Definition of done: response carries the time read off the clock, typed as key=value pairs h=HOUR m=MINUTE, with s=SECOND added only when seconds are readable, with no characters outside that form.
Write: h=7 m=55
